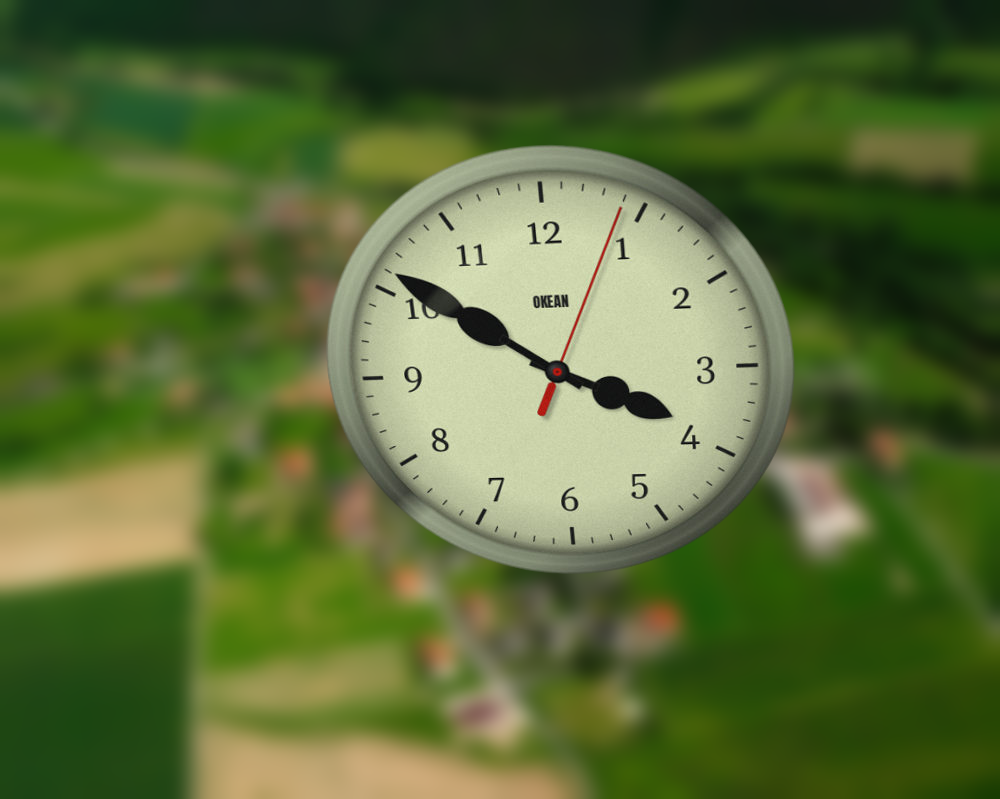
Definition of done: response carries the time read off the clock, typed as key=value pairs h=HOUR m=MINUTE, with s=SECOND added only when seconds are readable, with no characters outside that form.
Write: h=3 m=51 s=4
